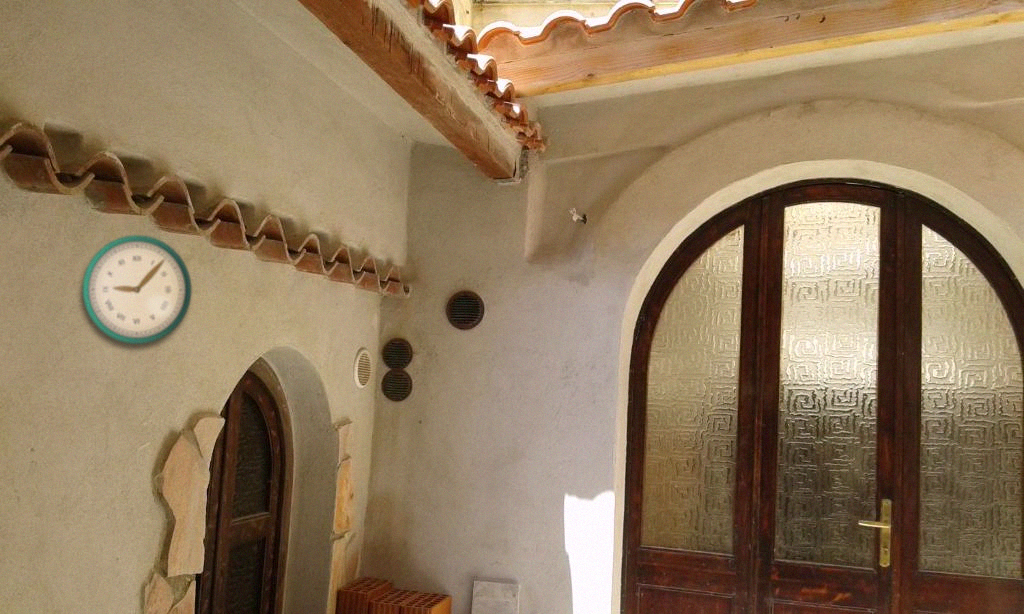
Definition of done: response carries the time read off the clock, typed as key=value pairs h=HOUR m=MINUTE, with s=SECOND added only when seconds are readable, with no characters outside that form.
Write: h=9 m=7
